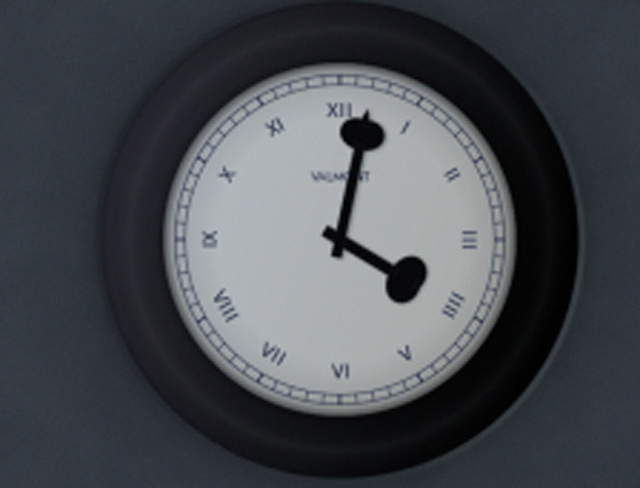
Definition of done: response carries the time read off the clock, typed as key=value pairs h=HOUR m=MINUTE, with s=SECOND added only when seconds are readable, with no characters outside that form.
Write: h=4 m=2
